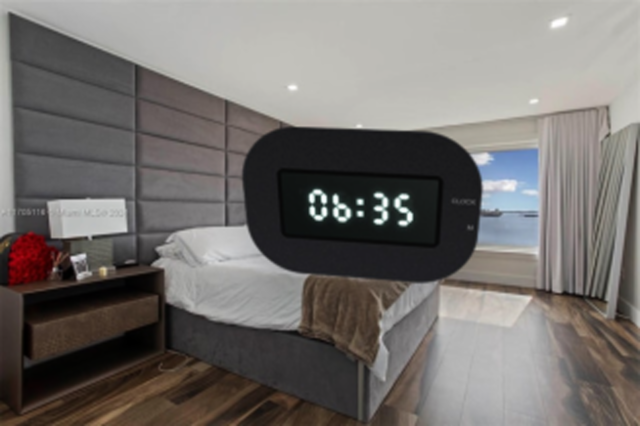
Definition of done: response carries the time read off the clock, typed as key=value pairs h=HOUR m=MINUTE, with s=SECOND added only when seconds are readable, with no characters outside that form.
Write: h=6 m=35
